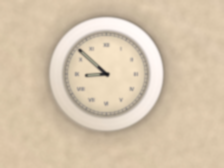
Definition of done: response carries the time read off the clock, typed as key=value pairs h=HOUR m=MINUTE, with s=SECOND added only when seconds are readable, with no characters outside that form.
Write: h=8 m=52
